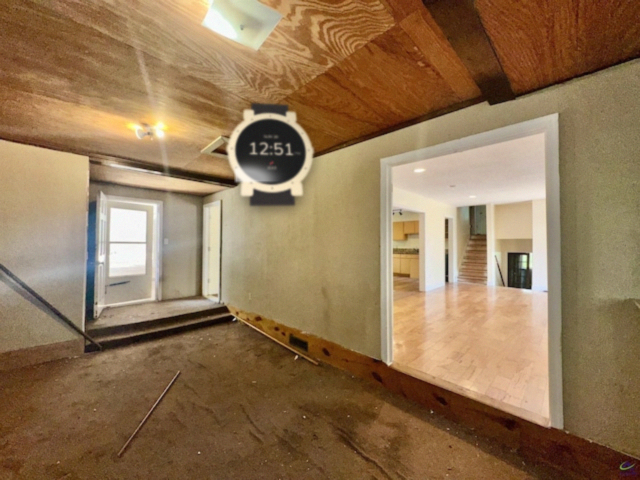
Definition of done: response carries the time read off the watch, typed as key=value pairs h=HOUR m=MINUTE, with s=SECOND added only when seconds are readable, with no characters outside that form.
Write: h=12 m=51
